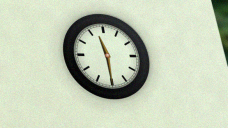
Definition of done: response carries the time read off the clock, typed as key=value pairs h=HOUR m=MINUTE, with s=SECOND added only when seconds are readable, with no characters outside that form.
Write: h=11 m=30
